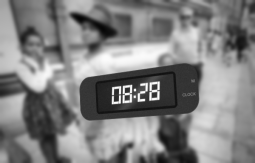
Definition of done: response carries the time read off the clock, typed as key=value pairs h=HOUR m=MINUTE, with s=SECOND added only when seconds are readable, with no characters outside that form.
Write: h=8 m=28
